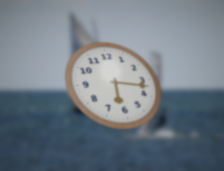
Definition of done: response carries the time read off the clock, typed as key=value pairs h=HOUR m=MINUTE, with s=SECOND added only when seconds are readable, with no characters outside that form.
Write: h=6 m=17
